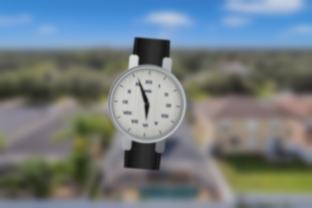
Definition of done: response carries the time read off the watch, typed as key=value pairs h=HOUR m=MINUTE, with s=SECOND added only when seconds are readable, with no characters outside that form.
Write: h=5 m=56
